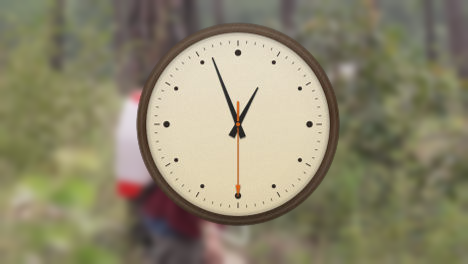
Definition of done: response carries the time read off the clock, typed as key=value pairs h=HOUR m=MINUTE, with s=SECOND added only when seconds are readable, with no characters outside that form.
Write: h=12 m=56 s=30
